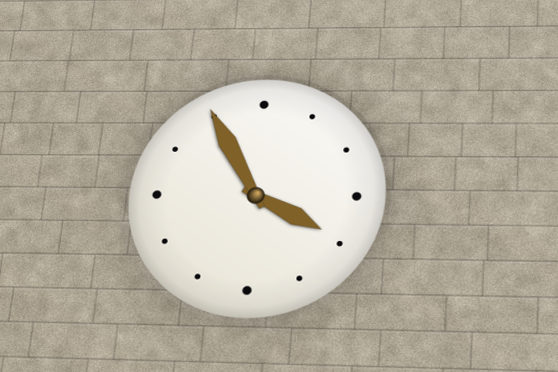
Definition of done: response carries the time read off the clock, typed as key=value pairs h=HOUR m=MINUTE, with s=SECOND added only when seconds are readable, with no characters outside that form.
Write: h=3 m=55
